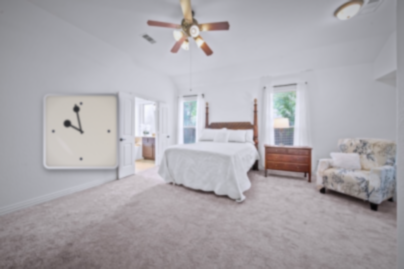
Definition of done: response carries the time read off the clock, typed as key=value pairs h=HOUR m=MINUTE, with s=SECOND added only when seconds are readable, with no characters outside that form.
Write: h=9 m=58
